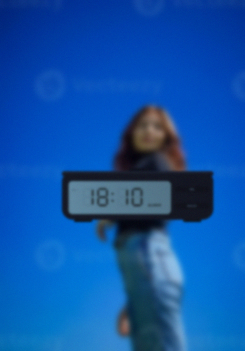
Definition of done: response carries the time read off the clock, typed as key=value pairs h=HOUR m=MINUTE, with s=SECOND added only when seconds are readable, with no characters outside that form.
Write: h=18 m=10
